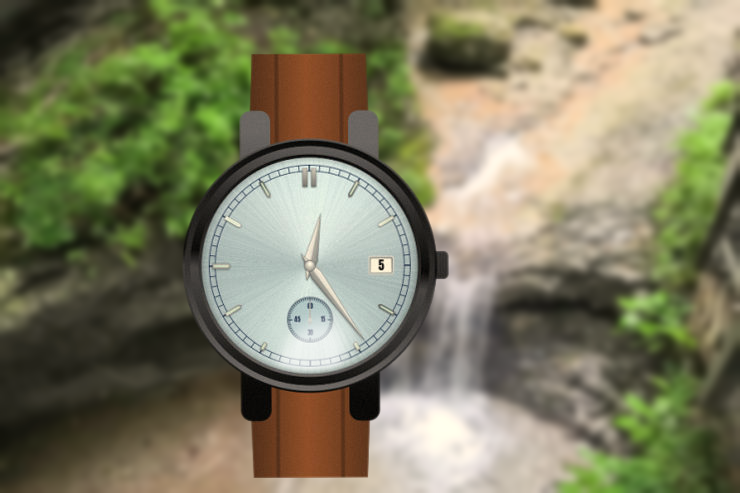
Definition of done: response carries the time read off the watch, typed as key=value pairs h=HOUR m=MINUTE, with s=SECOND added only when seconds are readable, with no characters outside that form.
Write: h=12 m=24
